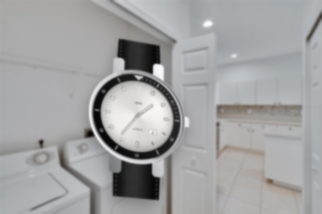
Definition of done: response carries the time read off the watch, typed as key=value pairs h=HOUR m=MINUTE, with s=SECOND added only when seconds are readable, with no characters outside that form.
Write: h=1 m=36
